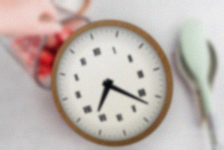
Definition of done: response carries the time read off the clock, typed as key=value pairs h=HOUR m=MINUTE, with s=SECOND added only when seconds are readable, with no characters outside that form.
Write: h=7 m=22
